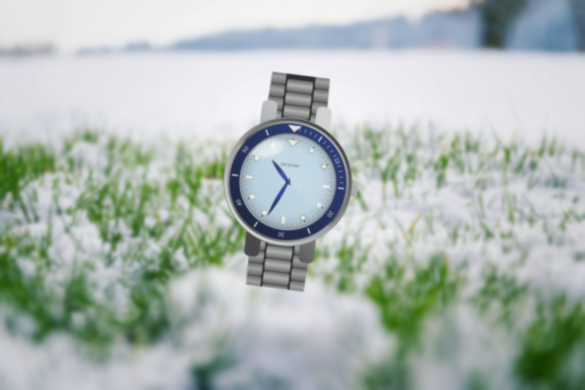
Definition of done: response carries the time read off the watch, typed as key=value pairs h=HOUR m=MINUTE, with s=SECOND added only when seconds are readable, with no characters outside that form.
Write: h=10 m=34
